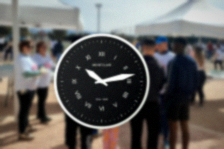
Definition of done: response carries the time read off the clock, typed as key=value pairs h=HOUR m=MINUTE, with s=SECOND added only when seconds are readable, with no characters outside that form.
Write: h=10 m=13
